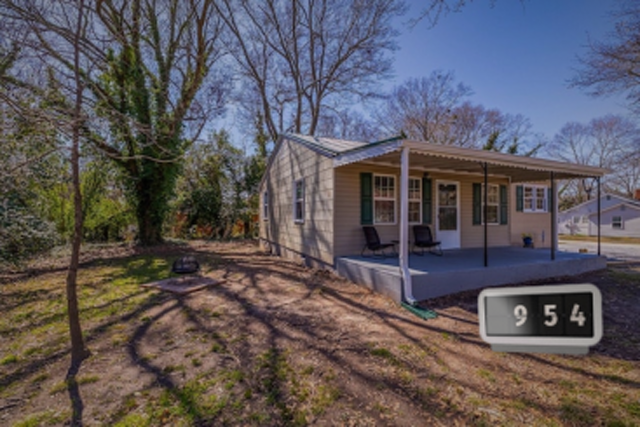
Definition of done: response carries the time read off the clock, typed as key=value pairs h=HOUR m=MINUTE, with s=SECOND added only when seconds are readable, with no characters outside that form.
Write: h=9 m=54
